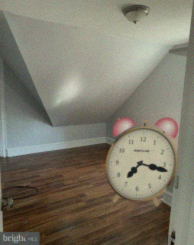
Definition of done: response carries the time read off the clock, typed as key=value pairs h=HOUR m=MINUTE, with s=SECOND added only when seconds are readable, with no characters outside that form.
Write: h=7 m=17
